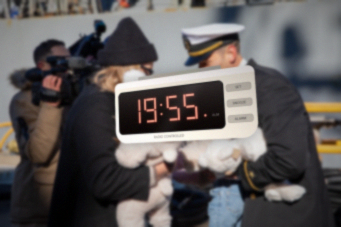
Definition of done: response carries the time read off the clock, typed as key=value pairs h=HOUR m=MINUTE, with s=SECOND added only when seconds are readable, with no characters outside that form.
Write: h=19 m=55
